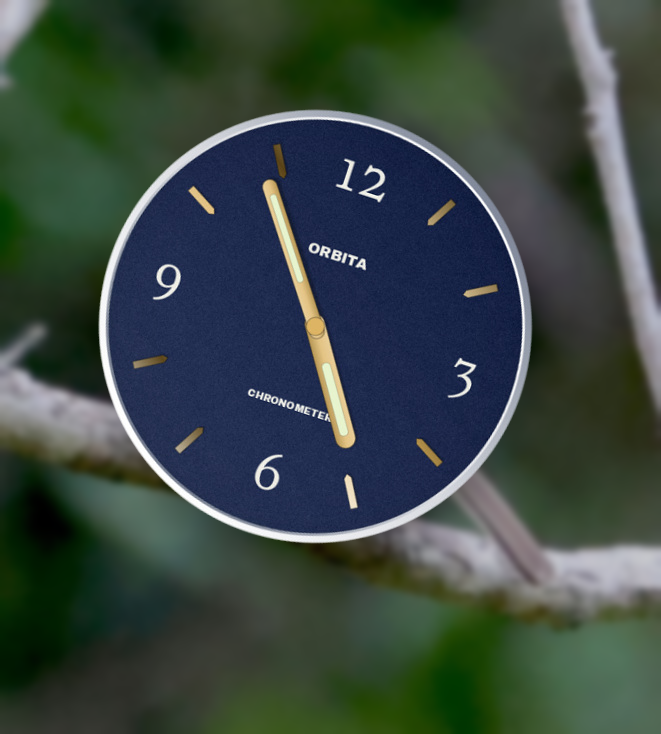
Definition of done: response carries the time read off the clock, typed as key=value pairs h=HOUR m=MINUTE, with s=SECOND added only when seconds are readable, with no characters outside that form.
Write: h=4 m=54
